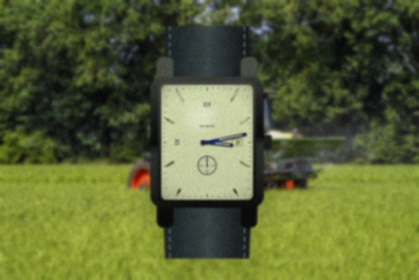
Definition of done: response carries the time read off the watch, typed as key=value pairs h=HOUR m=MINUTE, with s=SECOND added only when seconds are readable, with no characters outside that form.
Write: h=3 m=13
